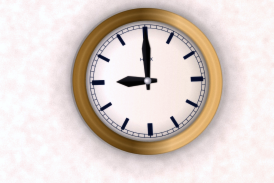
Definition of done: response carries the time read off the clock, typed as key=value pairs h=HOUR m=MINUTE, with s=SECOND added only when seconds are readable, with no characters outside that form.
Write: h=9 m=0
